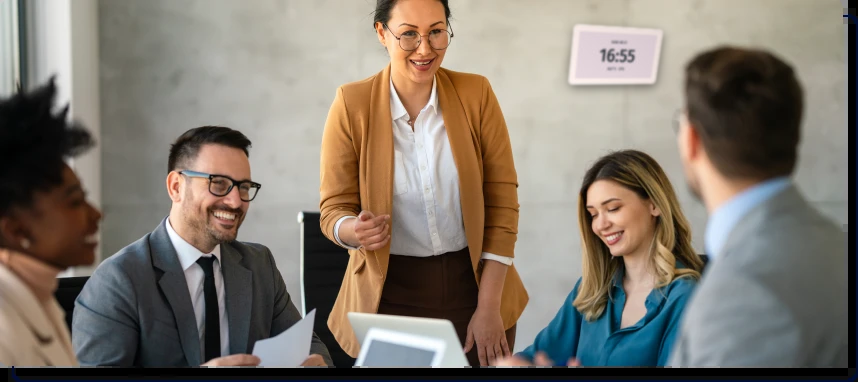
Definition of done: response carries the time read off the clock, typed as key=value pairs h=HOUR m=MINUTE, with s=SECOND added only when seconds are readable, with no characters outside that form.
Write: h=16 m=55
